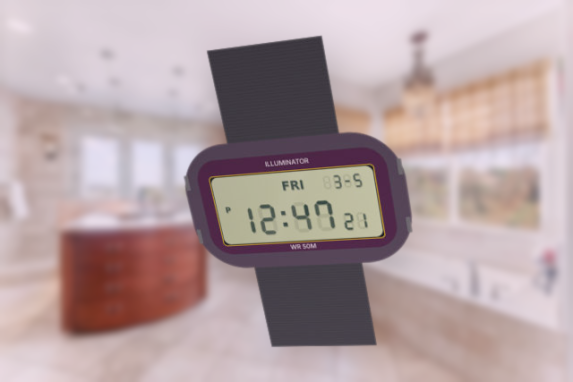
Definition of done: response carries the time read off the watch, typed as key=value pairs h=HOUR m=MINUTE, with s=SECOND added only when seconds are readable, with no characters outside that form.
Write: h=12 m=47 s=21
